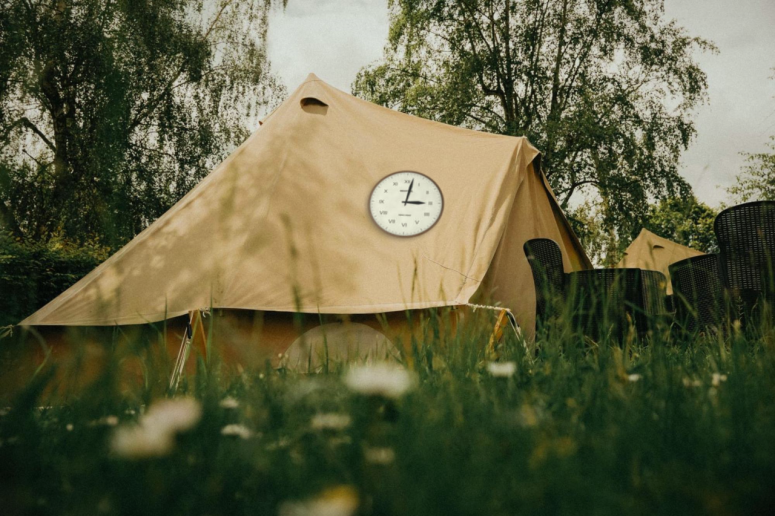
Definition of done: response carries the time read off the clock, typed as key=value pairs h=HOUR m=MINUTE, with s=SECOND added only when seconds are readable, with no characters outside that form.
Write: h=3 m=2
